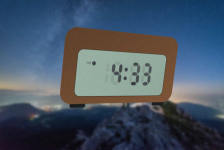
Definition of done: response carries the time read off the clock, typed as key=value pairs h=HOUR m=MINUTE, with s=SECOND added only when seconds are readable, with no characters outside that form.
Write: h=4 m=33
